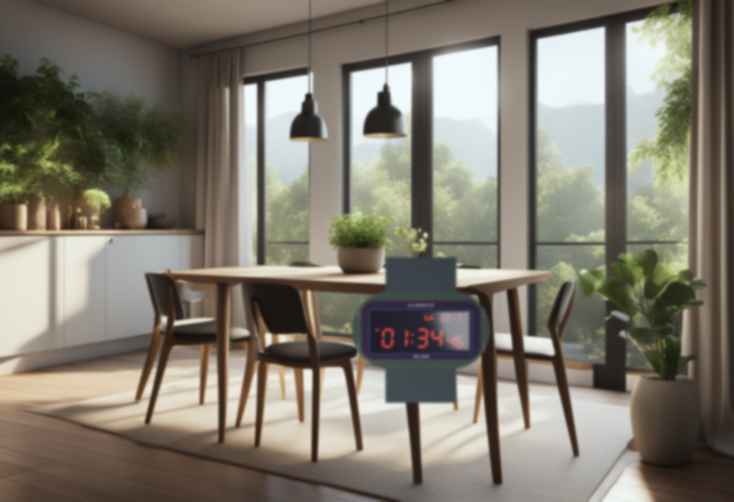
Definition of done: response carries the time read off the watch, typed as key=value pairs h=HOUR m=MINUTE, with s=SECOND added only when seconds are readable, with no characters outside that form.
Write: h=1 m=34
